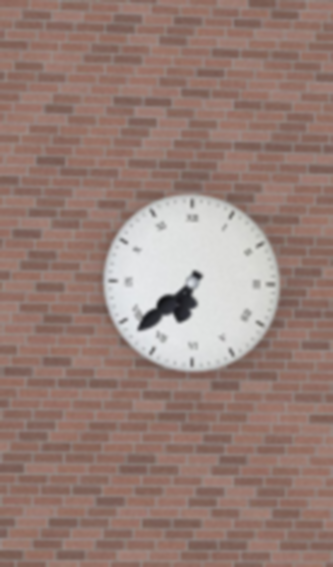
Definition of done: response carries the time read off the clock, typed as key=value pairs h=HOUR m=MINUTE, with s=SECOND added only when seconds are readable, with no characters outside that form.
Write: h=6 m=38
